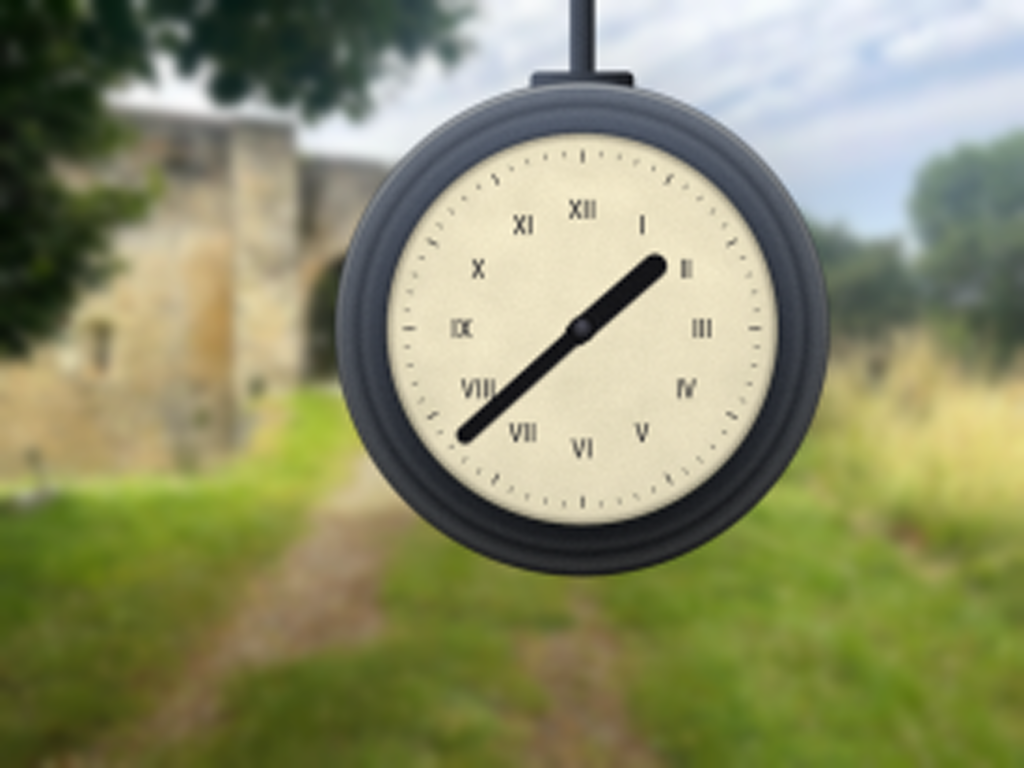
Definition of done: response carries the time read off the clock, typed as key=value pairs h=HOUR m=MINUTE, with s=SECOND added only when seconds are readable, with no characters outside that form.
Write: h=1 m=38
